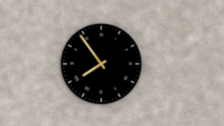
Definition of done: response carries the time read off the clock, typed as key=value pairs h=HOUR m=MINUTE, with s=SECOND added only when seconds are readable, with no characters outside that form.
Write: h=7 m=54
